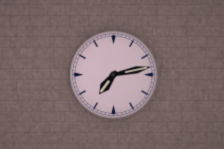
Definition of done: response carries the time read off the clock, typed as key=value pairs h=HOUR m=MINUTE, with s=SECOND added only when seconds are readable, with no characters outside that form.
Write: h=7 m=13
